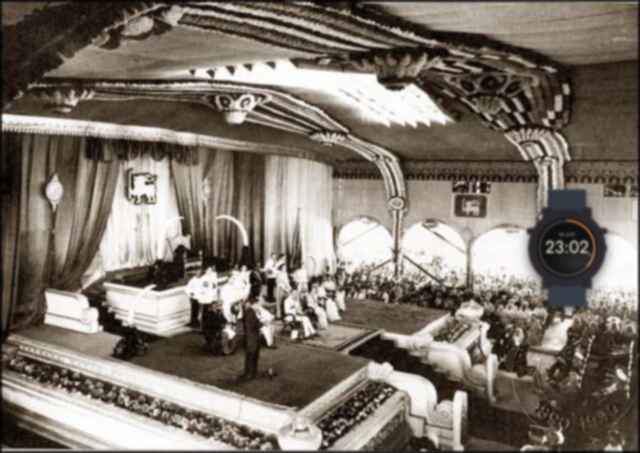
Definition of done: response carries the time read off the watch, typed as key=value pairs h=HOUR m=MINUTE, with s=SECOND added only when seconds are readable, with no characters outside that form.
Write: h=23 m=2
